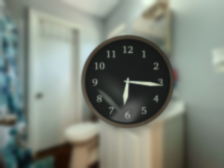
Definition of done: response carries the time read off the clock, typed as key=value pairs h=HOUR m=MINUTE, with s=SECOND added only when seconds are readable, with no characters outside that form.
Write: h=6 m=16
